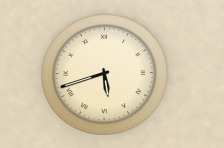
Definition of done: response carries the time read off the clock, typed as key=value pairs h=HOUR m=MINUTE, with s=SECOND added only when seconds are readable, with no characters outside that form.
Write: h=5 m=42
